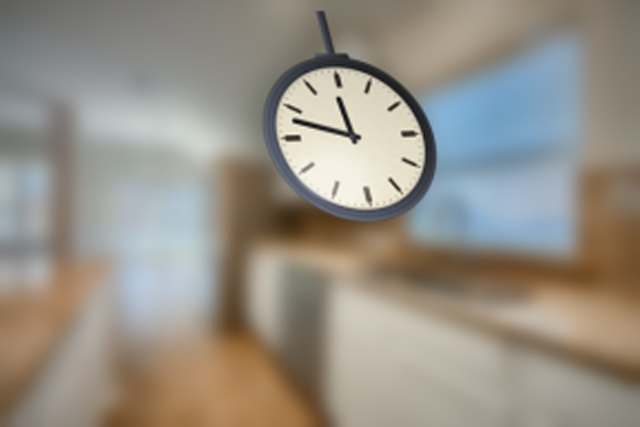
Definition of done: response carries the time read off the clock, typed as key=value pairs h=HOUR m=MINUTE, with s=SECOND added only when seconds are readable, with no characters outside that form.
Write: h=11 m=48
